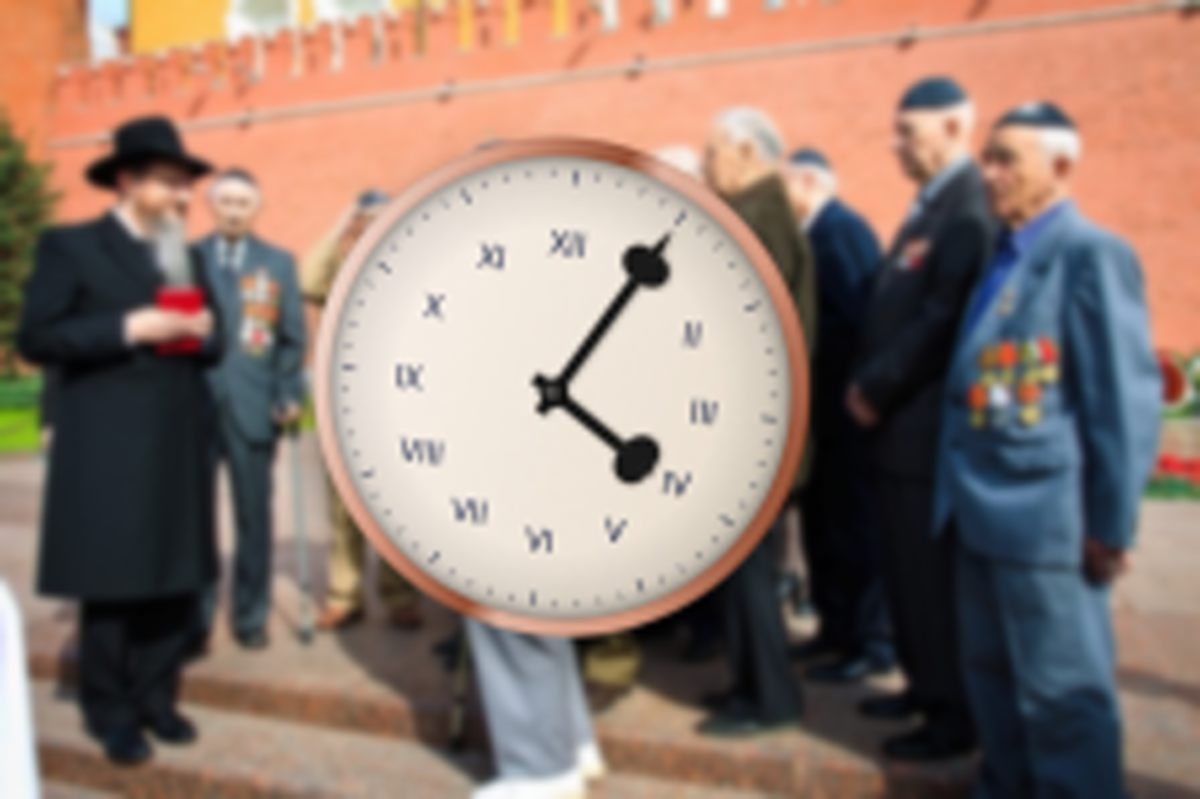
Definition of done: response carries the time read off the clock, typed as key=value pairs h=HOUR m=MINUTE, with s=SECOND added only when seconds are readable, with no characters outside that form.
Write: h=4 m=5
